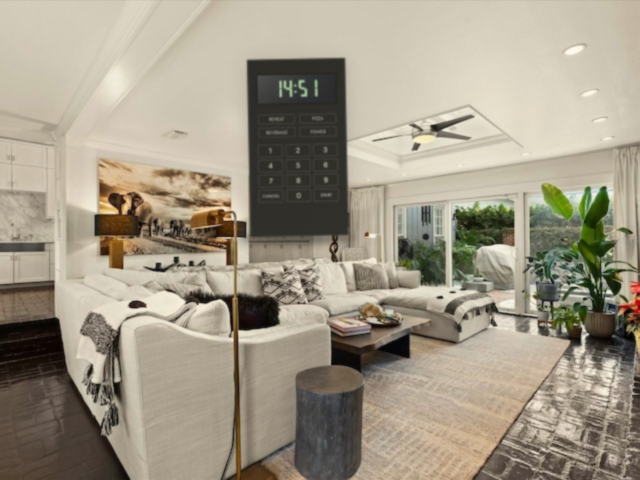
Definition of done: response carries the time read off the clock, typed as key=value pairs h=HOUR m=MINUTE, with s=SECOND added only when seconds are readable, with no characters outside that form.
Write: h=14 m=51
